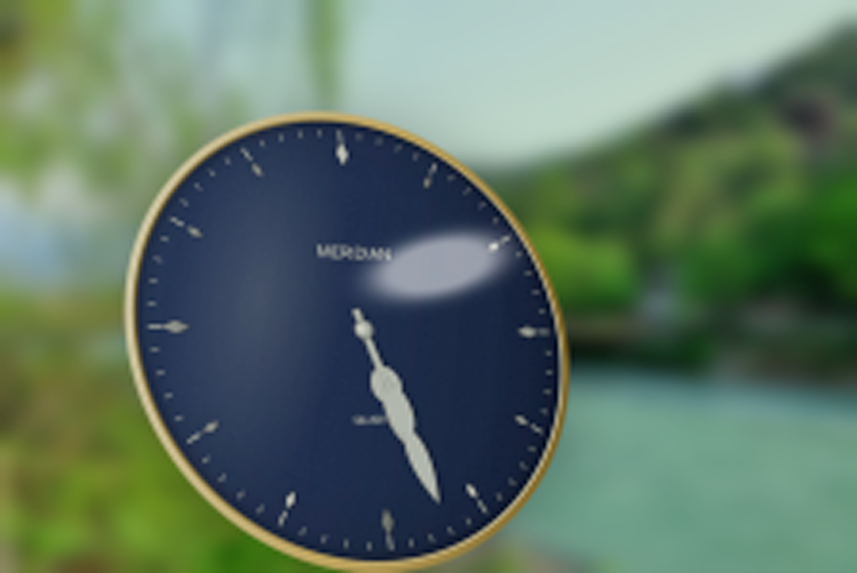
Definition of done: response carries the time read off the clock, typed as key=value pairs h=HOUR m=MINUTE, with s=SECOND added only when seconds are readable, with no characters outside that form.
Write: h=5 m=27
